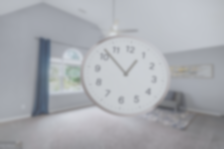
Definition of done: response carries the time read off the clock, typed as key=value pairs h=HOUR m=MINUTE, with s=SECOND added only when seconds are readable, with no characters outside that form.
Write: h=12 m=52
